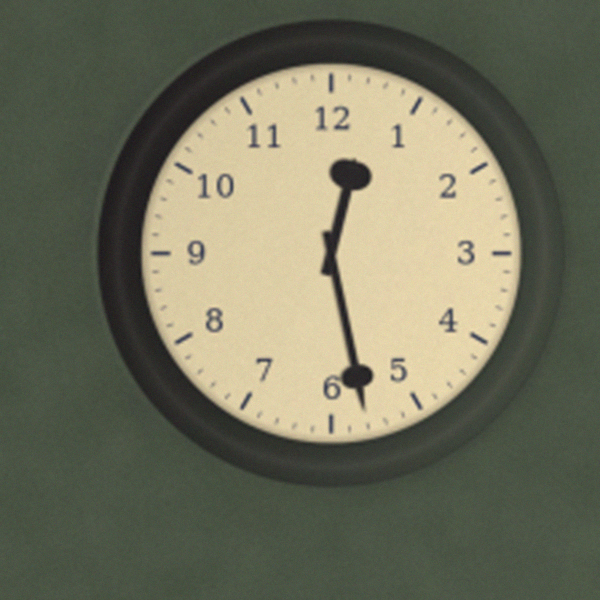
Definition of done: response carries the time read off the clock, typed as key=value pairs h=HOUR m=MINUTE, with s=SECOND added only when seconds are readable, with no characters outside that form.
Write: h=12 m=28
